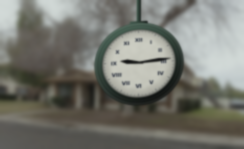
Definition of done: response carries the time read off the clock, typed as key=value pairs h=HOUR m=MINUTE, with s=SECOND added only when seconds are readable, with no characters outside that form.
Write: h=9 m=14
